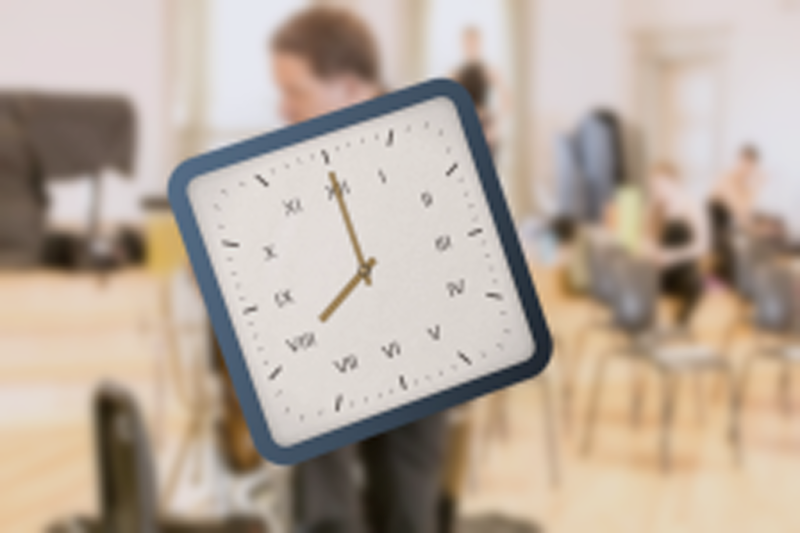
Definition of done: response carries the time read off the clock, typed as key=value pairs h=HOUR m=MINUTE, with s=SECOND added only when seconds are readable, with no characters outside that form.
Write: h=8 m=0
